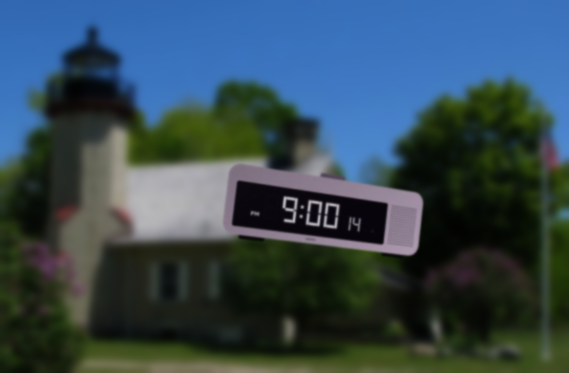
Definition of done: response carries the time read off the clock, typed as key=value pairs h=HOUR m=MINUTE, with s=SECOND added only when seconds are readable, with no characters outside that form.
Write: h=9 m=0 s=14
